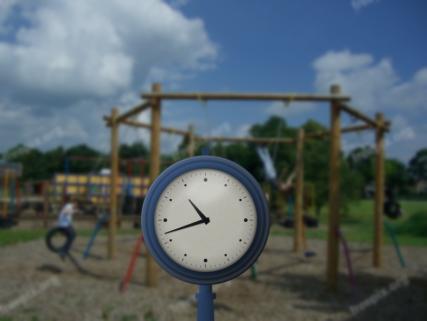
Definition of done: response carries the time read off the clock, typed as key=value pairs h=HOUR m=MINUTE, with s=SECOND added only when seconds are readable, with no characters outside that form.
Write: h=10 m=42
